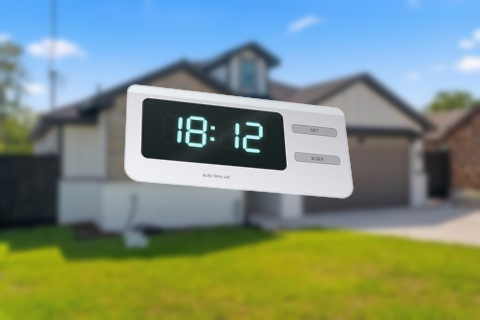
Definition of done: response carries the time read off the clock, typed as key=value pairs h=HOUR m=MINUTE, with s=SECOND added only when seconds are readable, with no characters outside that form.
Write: h=18 m=12
